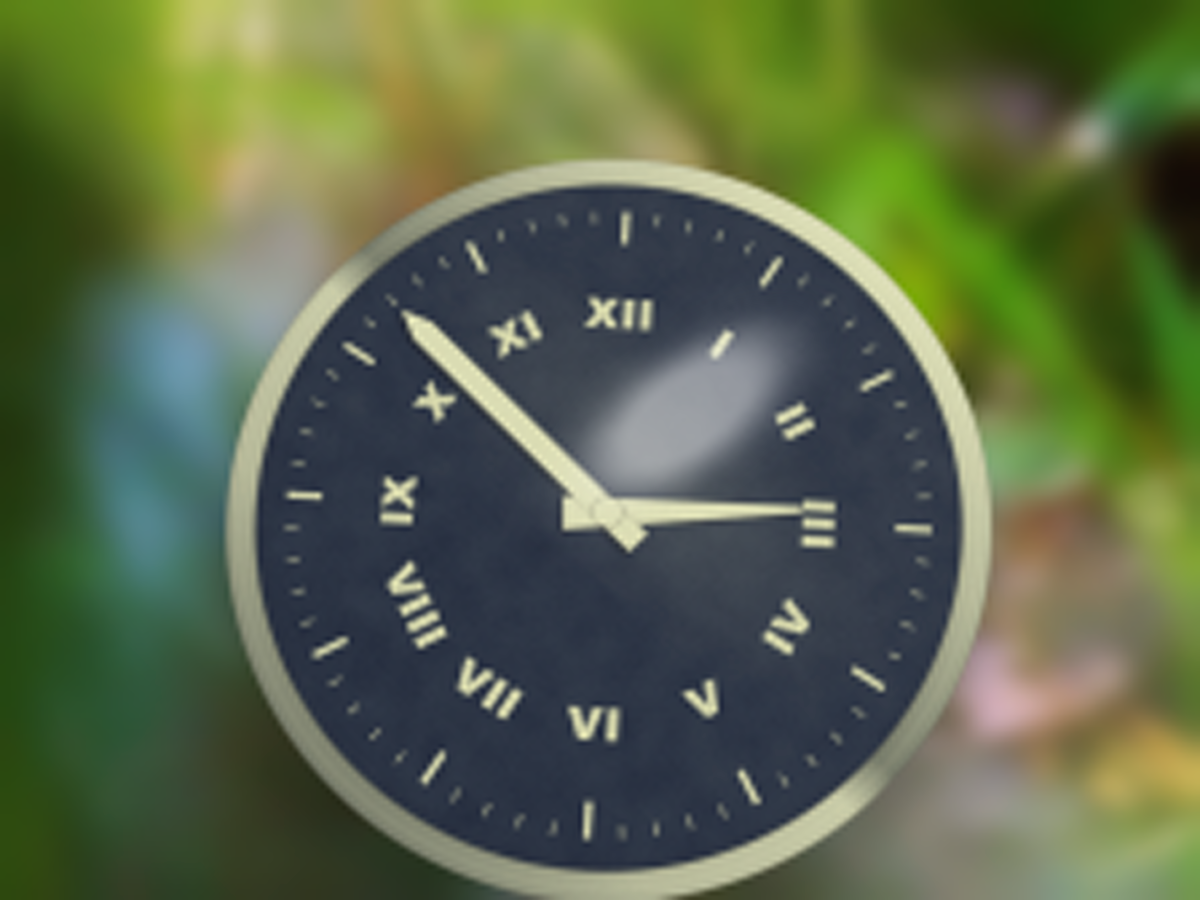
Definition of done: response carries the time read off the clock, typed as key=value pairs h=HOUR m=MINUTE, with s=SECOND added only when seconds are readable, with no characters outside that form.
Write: h=2 m=52
